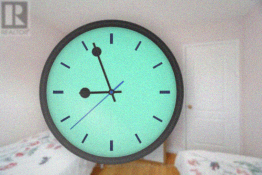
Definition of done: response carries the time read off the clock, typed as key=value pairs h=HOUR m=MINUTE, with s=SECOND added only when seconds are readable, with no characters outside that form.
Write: h=8 m=56 s=38
